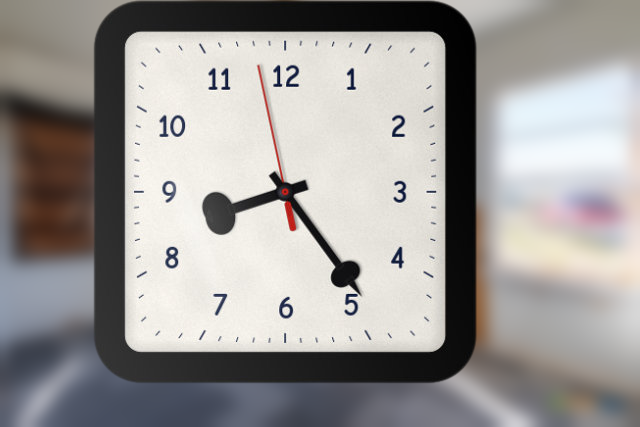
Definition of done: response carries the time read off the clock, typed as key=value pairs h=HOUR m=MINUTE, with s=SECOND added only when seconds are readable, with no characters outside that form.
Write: h=8 m=23 s=58
